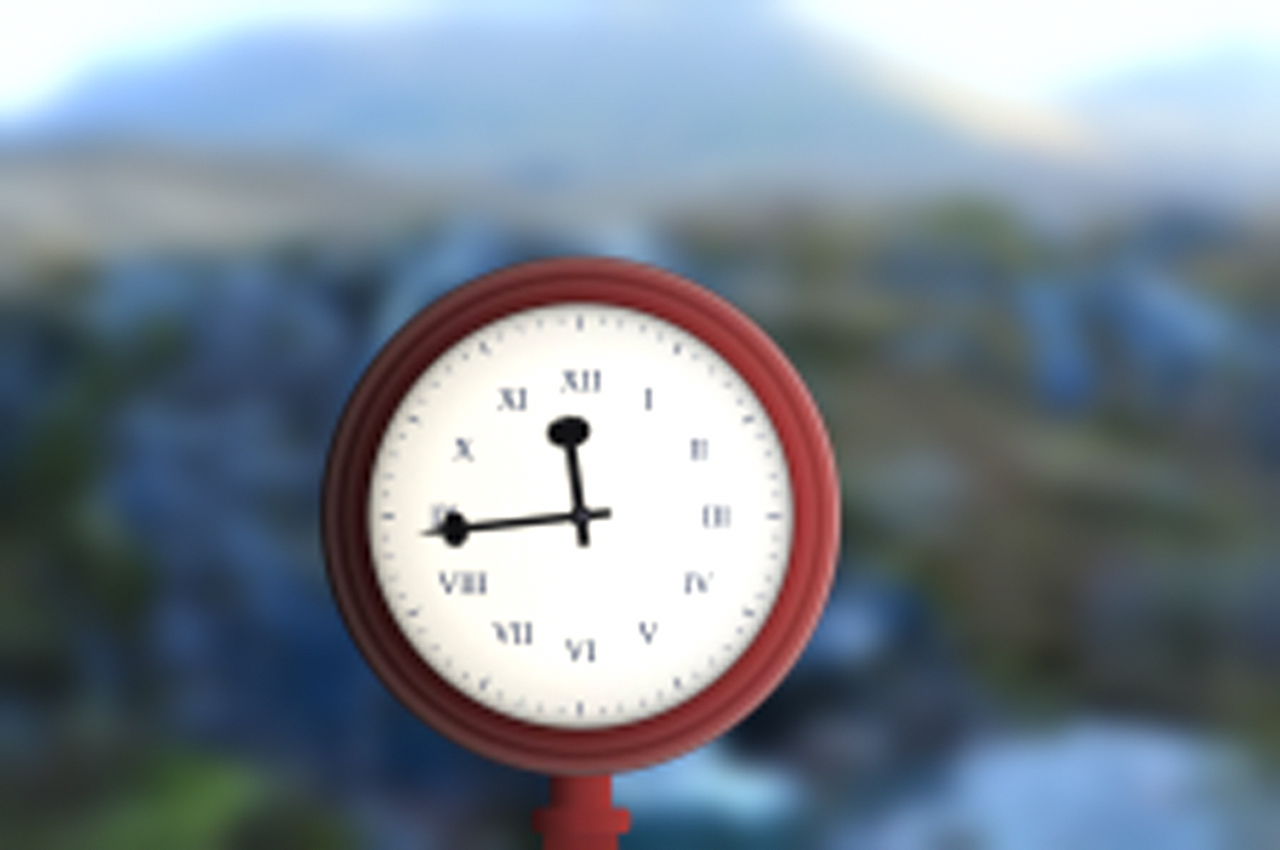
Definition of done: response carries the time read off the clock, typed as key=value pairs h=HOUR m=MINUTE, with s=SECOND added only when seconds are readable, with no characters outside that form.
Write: h=11 m=44
